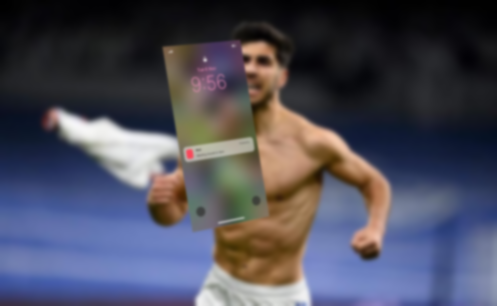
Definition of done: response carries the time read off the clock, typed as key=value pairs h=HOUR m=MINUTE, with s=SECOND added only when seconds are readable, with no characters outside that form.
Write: h=9 m=56
